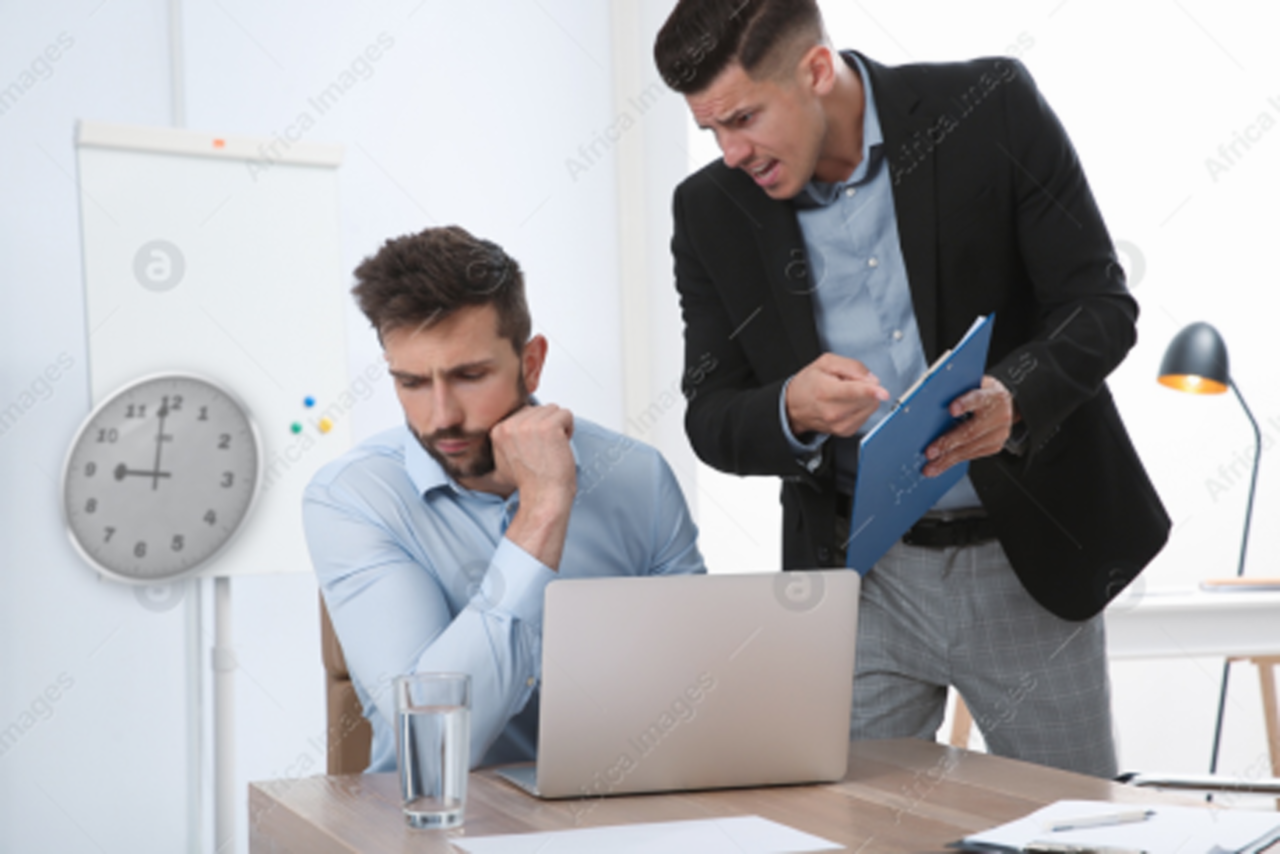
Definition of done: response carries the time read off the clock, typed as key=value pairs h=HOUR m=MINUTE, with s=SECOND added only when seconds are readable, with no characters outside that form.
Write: h=8 m=59
